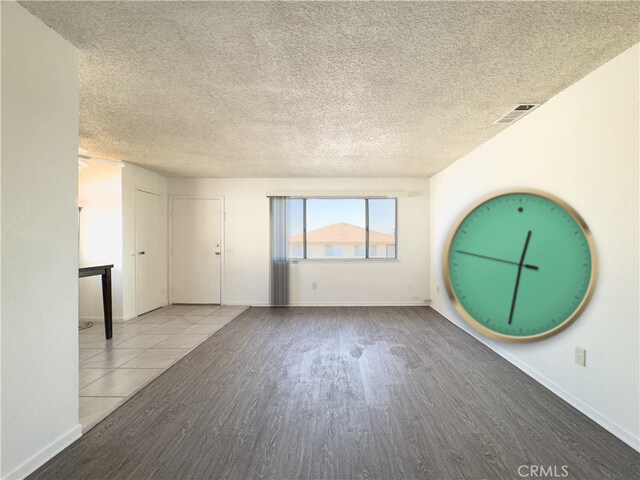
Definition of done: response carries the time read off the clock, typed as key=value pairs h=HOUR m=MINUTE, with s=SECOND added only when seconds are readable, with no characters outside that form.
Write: h=12 m=31 s=47
